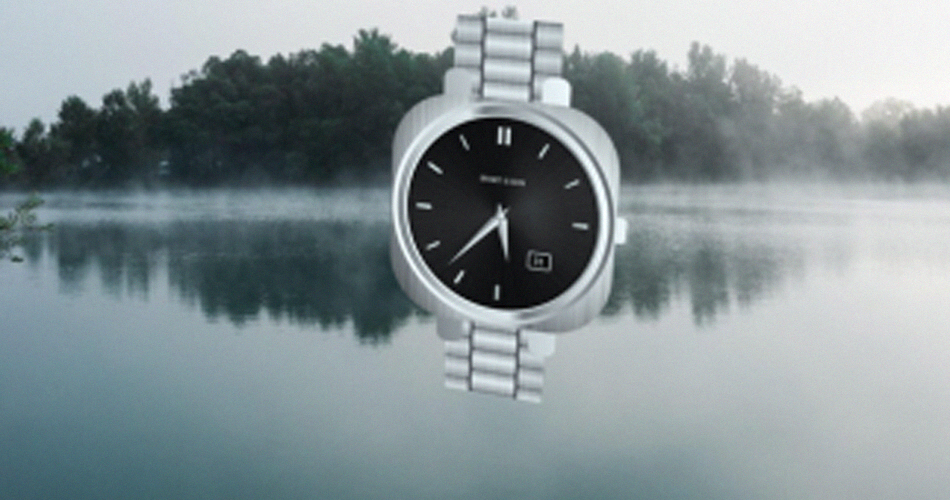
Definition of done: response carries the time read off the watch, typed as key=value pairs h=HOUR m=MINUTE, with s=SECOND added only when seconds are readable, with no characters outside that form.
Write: h=5 m=37
